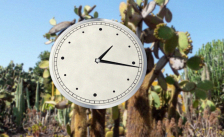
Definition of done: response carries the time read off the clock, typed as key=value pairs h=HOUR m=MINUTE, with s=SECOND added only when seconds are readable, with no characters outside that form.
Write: h=1 m=16
